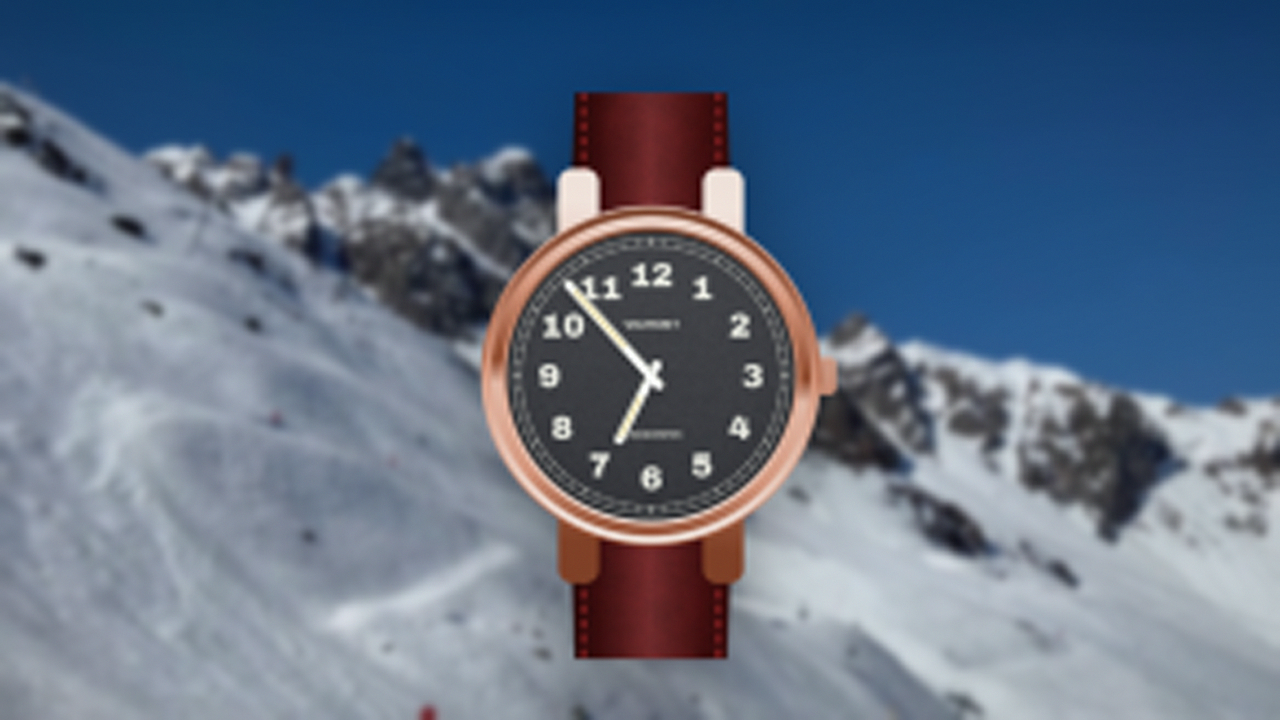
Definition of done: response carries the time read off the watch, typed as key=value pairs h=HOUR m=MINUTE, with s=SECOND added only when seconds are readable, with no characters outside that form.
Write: h=6 m=53
